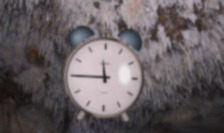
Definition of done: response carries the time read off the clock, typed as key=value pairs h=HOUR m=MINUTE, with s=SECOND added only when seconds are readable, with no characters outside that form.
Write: h=11 m=45
